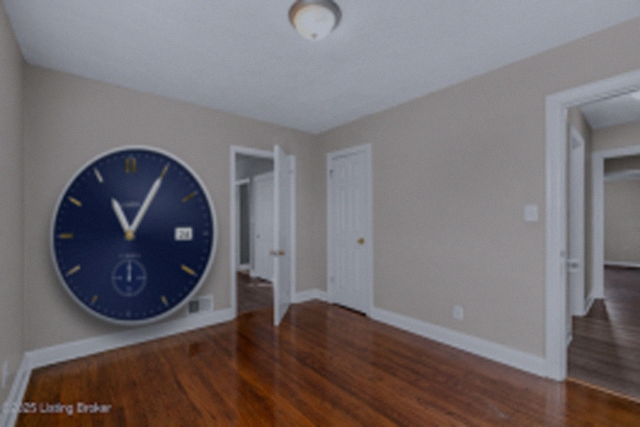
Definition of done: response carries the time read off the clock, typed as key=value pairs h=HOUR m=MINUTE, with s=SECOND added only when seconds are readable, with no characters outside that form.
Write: h=11 m=5
